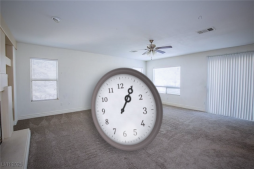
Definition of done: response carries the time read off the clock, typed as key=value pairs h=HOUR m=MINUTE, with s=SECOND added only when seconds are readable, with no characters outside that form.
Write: h=1 m=5
